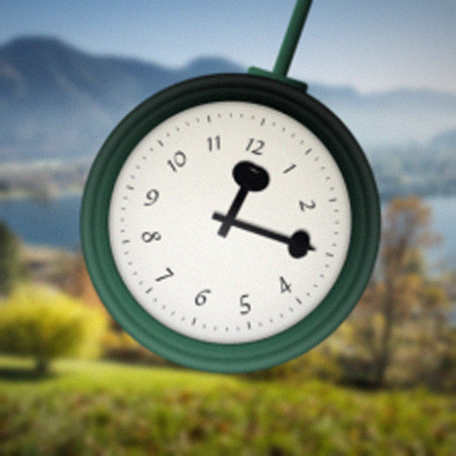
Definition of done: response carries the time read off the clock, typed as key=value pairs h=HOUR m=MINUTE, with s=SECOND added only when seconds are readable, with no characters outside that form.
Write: h=12 m=15
